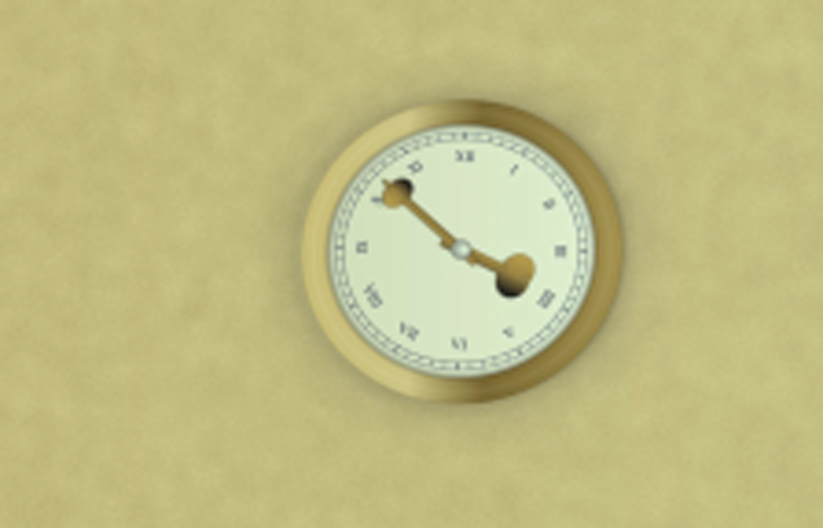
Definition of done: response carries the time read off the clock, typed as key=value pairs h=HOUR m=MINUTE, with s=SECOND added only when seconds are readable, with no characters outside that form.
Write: h=3 m=52
